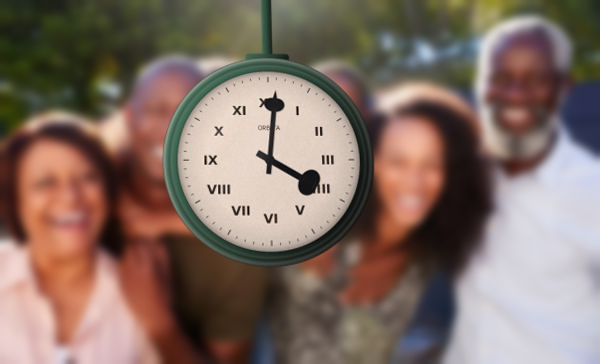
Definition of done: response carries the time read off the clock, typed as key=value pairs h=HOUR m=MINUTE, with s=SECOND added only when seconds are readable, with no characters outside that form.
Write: h=4 m=1
